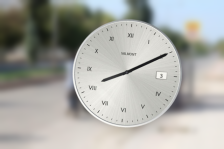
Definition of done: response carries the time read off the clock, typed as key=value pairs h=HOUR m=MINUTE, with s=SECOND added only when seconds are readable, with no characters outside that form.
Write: h=8 m=10
